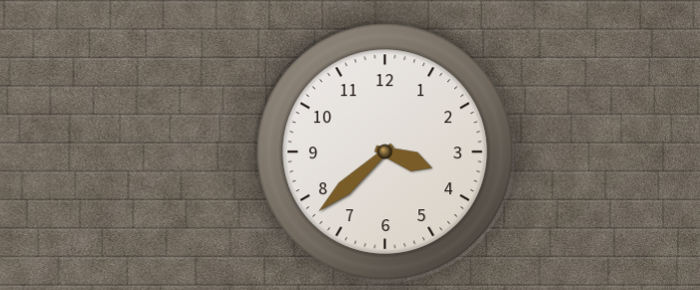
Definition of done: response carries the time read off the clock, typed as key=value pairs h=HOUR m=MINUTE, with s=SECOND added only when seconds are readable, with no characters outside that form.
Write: h=3 m=38
